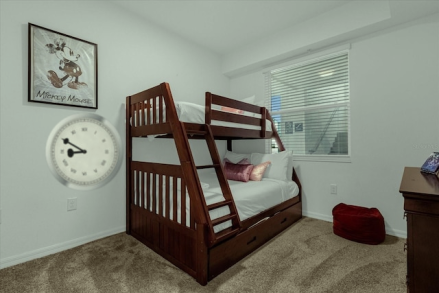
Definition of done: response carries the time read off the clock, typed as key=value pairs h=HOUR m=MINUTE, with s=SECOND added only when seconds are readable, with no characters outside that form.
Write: h=8 m=50
